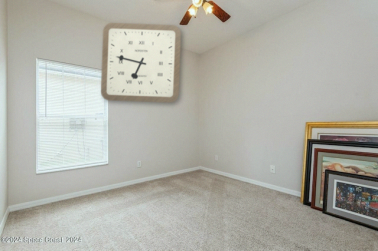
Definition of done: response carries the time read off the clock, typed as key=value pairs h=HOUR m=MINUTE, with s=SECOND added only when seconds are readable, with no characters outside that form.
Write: h=6 m=47
